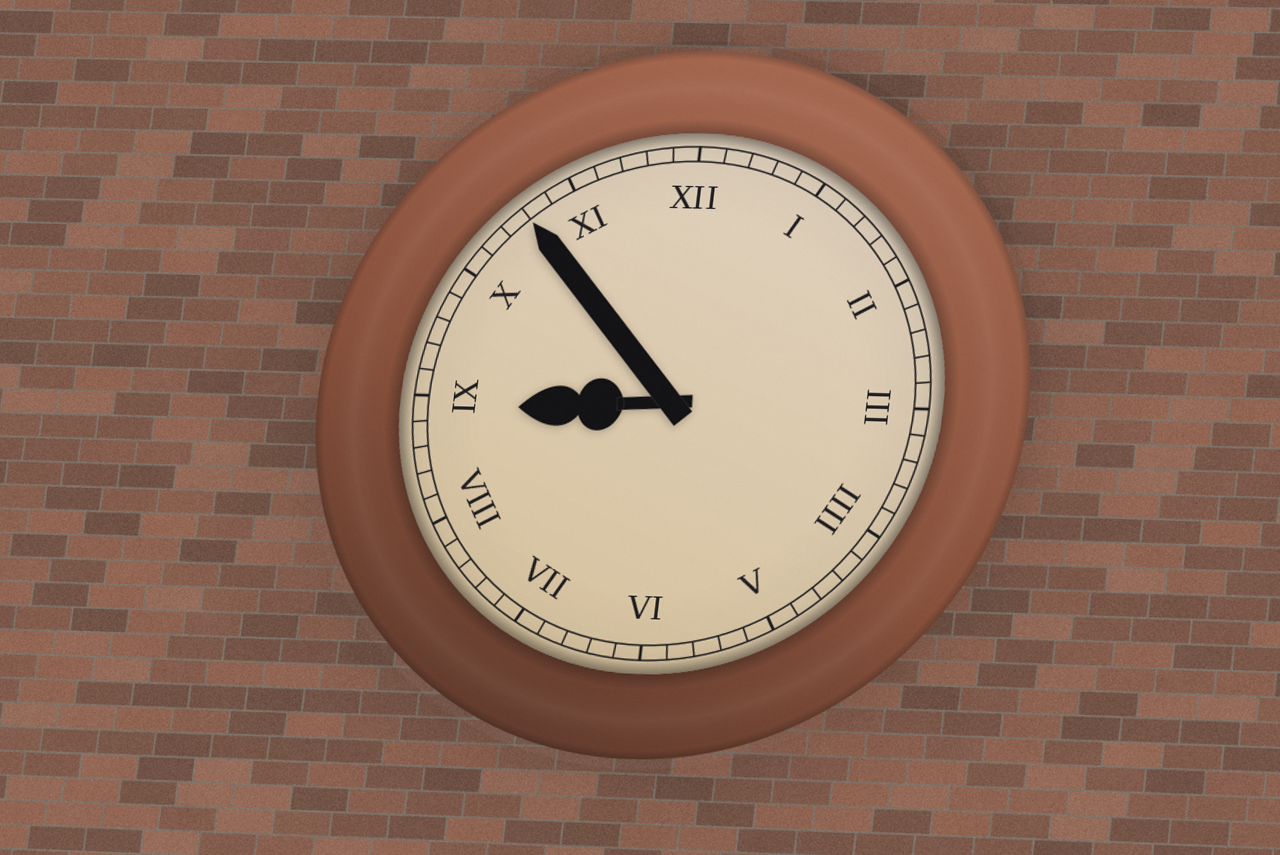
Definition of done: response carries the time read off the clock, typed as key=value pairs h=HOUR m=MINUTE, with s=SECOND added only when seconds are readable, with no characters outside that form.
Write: h=8 m=53
